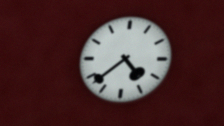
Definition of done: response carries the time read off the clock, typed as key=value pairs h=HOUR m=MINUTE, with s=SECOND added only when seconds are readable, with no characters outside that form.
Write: h=4 m=38
